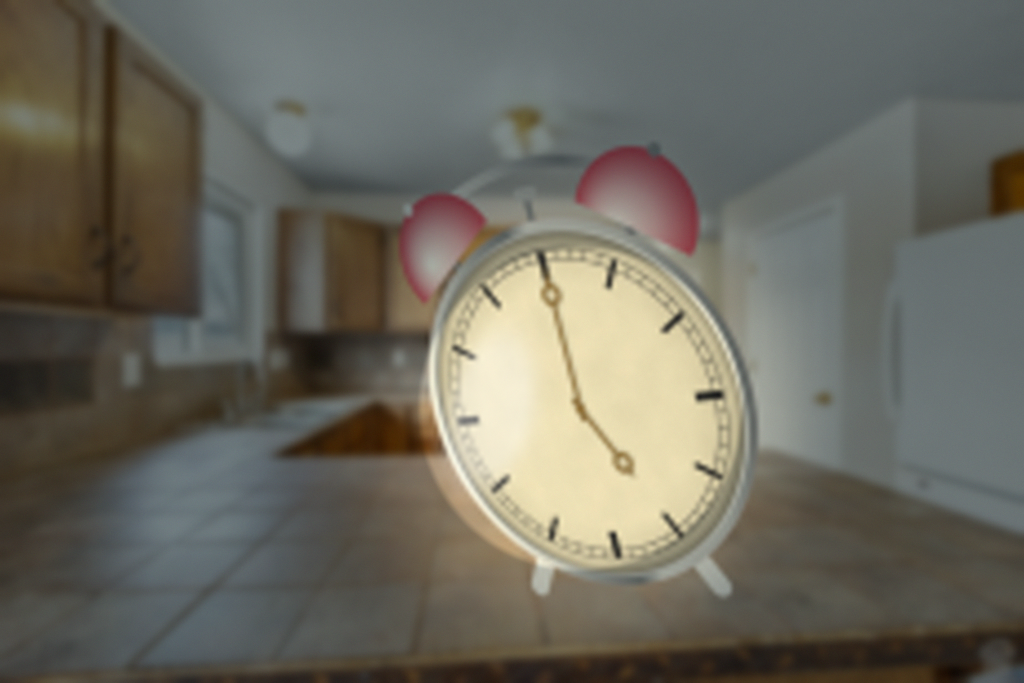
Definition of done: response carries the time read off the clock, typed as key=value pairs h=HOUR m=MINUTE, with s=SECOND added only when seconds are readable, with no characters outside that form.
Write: h=5 m=0
